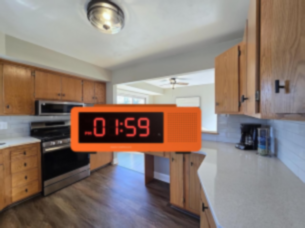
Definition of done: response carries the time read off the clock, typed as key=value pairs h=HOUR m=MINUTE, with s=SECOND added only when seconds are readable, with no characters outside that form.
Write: h=1 m=59
